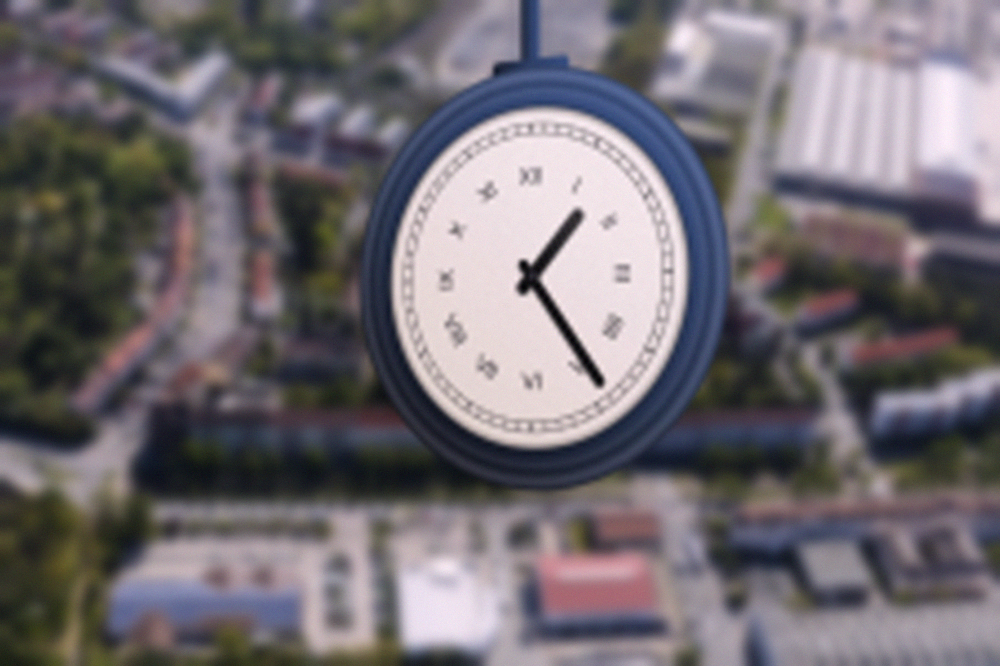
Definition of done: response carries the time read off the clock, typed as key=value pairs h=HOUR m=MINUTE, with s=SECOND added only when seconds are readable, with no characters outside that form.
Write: h=1 m=24
